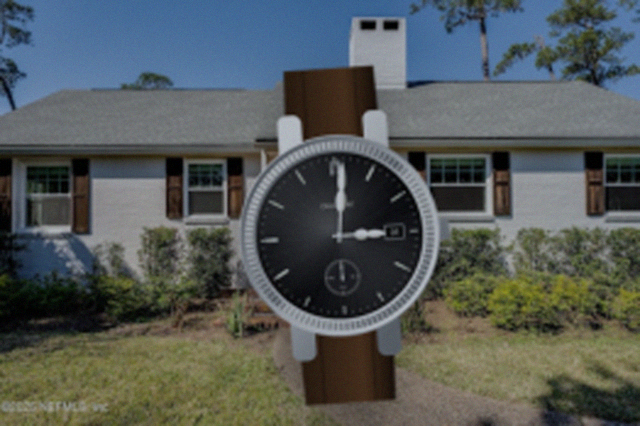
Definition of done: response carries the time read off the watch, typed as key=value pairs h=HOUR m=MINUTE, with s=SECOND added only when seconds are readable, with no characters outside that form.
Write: h=3 m=1
